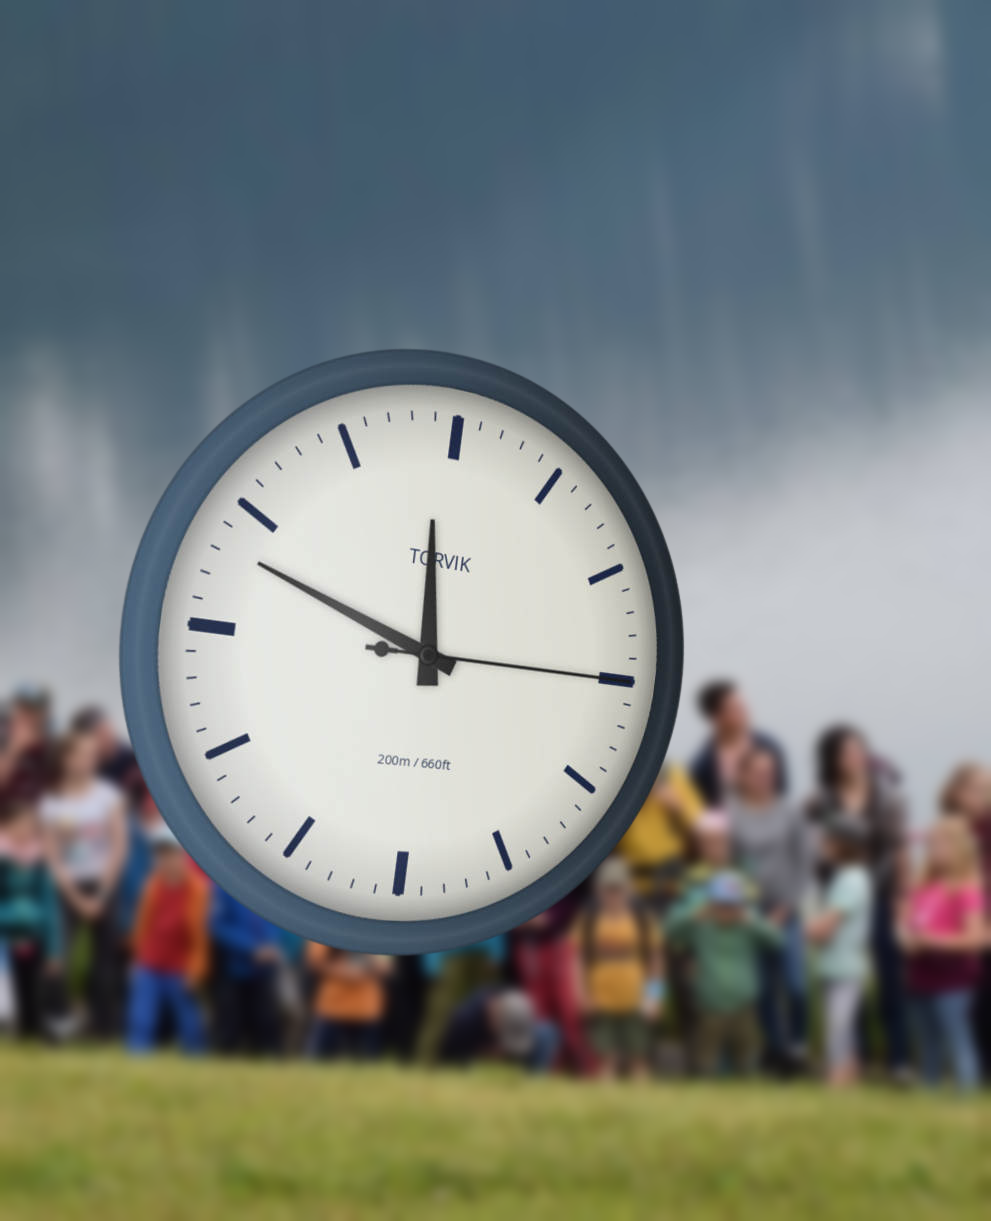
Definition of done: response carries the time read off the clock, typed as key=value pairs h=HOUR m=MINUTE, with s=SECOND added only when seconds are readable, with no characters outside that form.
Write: h=11 m=48 s=15
